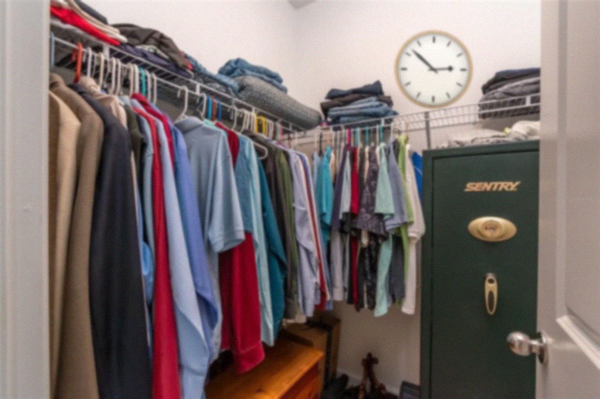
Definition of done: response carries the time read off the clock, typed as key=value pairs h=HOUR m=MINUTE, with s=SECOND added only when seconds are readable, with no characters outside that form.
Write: h=2 m=52
